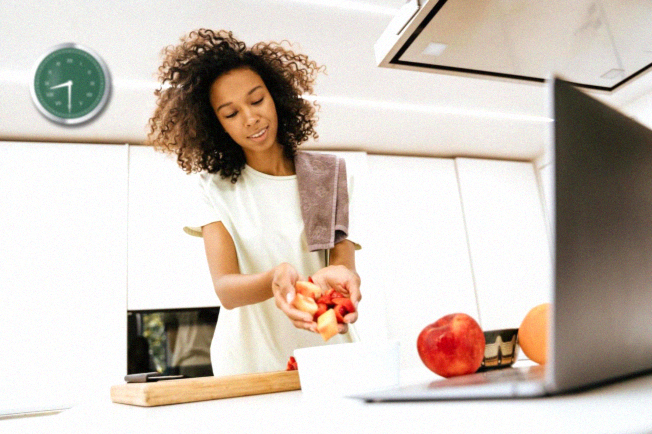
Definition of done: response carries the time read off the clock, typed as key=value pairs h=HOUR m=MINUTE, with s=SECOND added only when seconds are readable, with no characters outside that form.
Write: h=8 m=30
